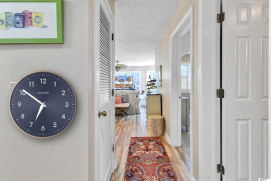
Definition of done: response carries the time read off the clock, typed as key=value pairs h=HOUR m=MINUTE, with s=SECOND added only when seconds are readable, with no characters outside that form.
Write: h=6 m=51
